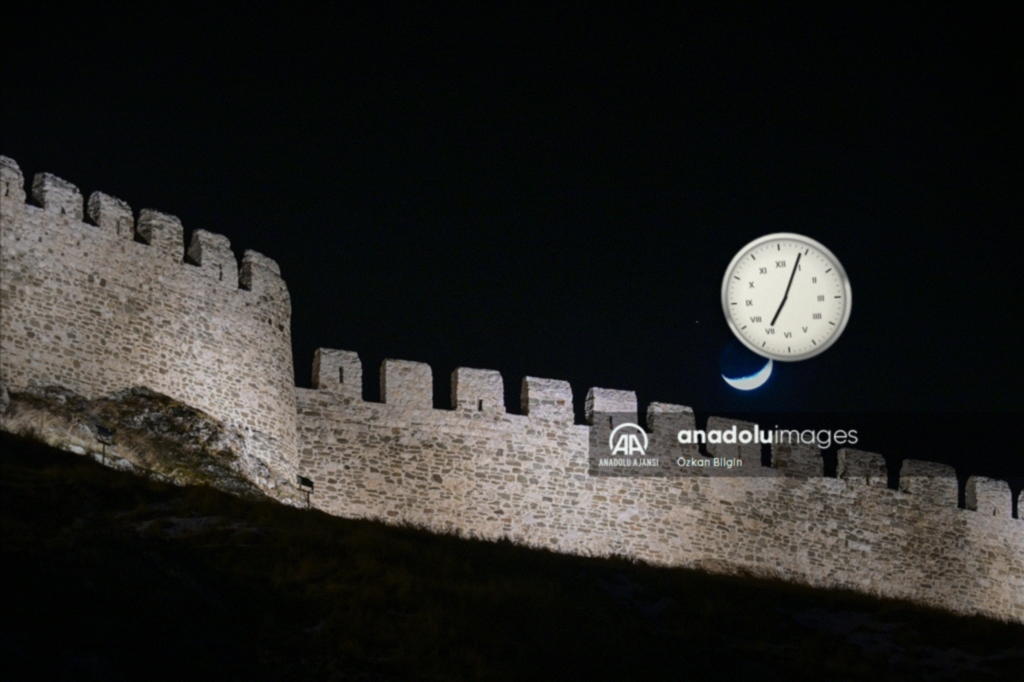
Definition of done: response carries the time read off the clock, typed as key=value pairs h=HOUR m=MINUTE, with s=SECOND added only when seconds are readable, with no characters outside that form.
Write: h=7 m=4
